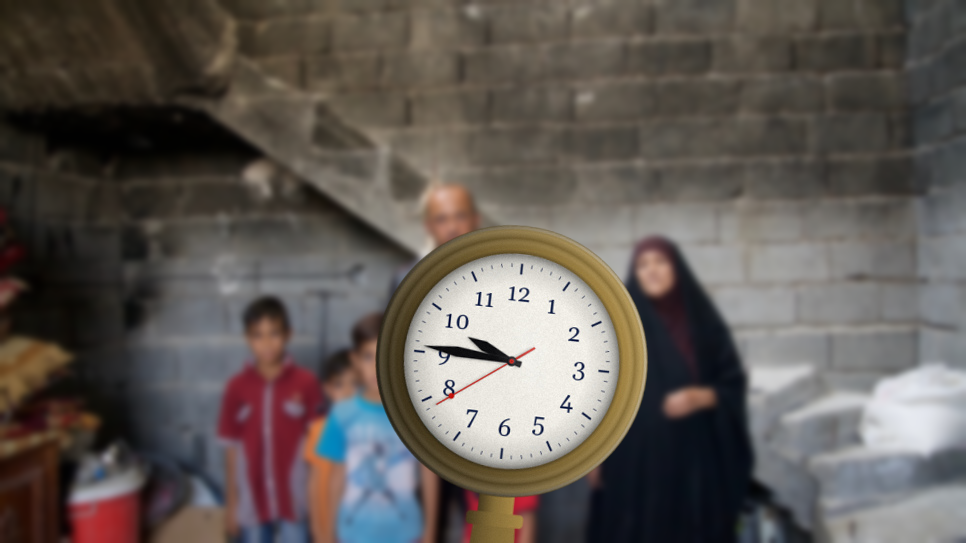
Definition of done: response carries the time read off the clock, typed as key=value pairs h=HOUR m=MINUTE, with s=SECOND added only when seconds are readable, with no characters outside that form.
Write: h=9 m=45 s=39
